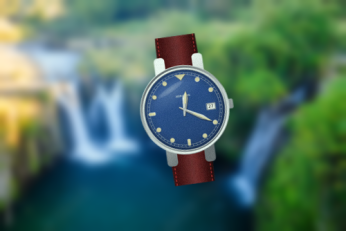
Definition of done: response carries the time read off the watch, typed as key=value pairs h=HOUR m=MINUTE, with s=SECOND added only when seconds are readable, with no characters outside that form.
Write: h=12 m=20
